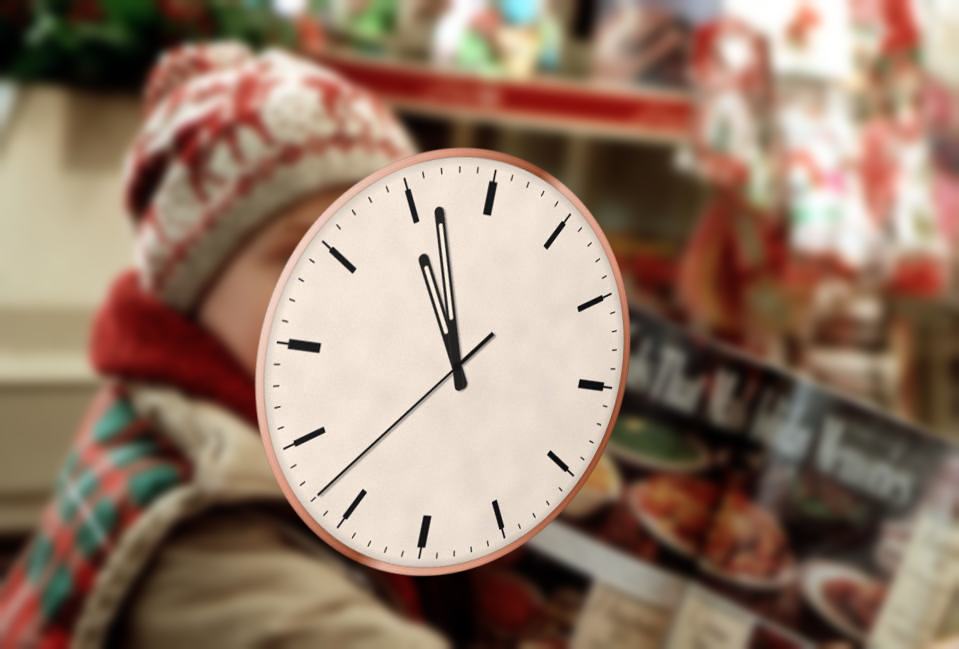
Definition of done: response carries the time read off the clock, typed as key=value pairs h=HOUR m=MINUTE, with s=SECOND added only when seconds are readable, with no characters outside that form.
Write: h=10 m=56 s=37
